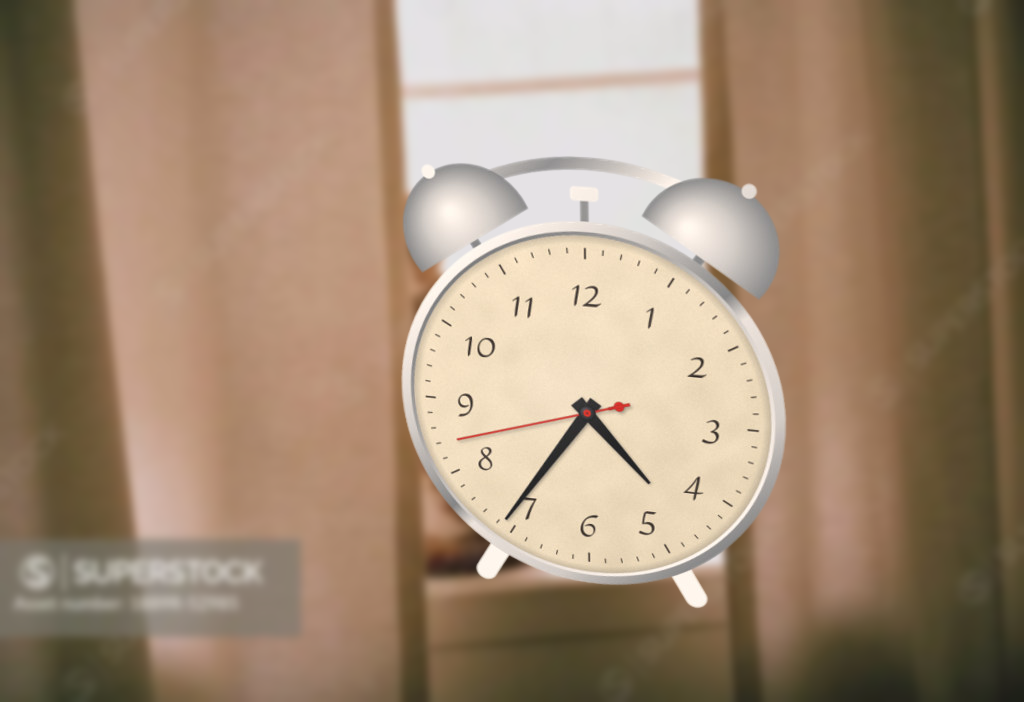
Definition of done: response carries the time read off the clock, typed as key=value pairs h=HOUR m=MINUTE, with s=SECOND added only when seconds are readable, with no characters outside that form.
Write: h=4 m=35 s=42
